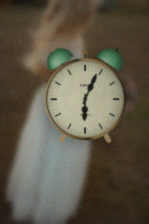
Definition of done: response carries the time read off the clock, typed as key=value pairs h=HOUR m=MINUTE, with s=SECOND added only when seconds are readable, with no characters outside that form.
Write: h=6 m=4
